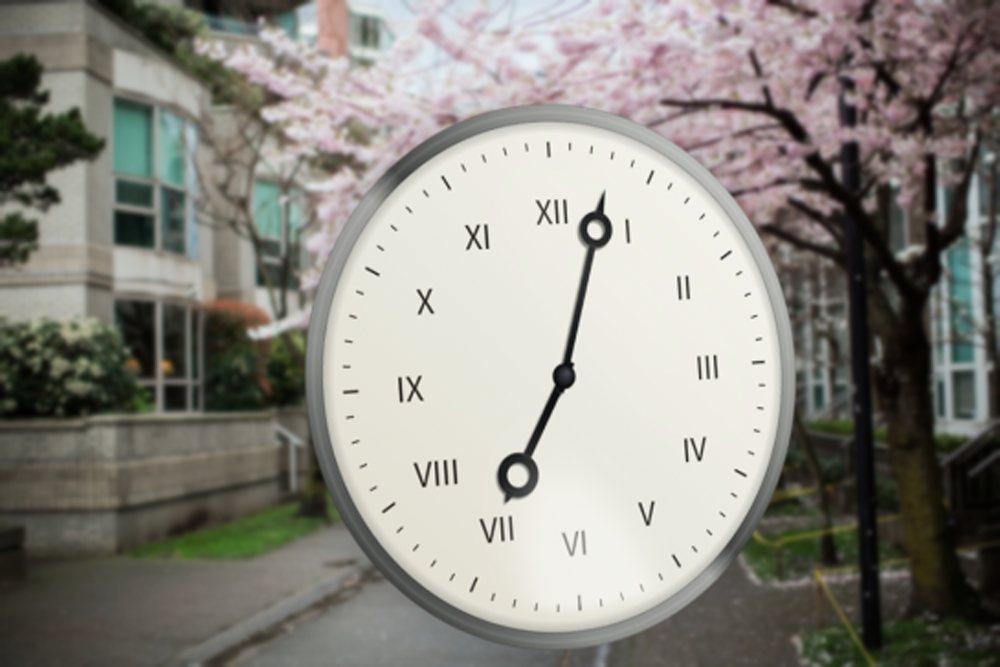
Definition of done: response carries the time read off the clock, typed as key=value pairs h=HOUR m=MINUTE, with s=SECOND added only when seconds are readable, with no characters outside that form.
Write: h=7 m=3
